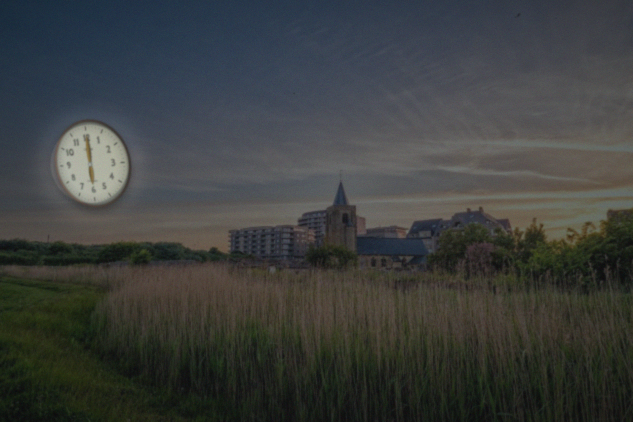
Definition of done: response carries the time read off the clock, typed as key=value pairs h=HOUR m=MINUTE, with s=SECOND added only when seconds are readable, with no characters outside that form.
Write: h=6 m=0
